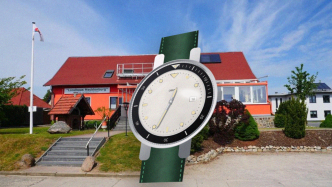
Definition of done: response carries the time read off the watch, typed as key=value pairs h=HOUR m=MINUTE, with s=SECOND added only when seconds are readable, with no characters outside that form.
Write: h=12 m=34
